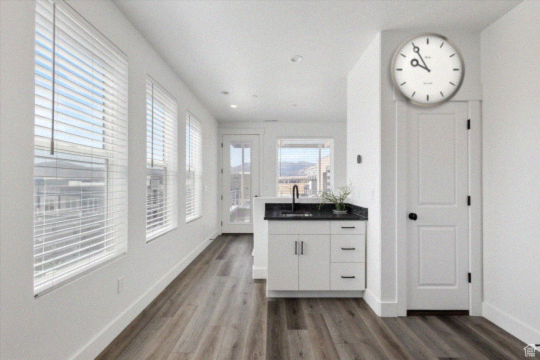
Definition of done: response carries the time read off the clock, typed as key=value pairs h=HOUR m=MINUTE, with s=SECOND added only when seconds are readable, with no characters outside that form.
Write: h=9 m=55
